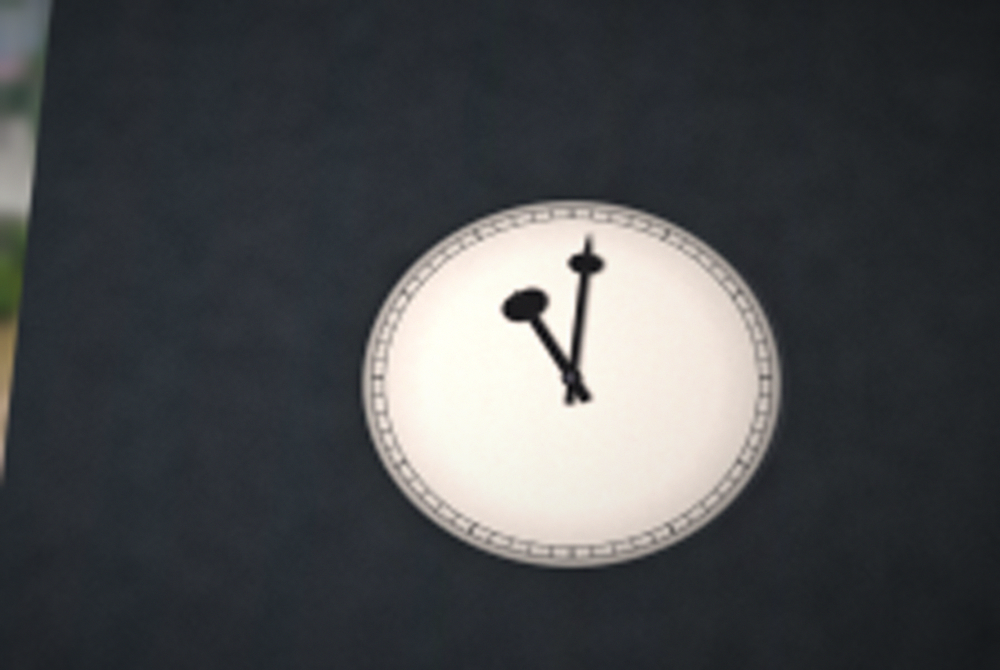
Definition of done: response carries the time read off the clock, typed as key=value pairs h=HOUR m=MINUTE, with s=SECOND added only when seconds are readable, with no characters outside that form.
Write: h=11 m=1
